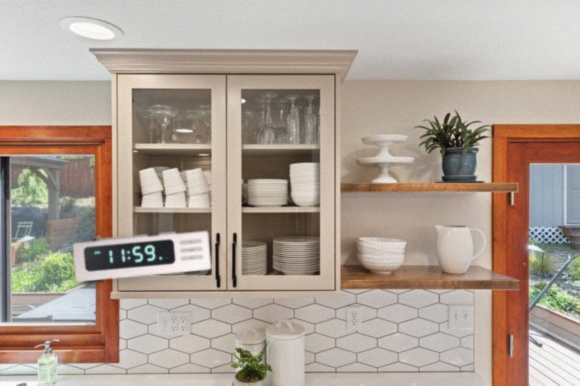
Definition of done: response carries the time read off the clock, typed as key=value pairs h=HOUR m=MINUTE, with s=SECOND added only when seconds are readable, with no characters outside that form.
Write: h=11 m=59
